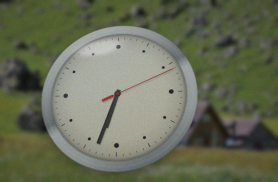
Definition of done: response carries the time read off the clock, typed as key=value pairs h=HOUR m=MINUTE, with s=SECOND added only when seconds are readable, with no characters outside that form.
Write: h=6 m=33 s=11
